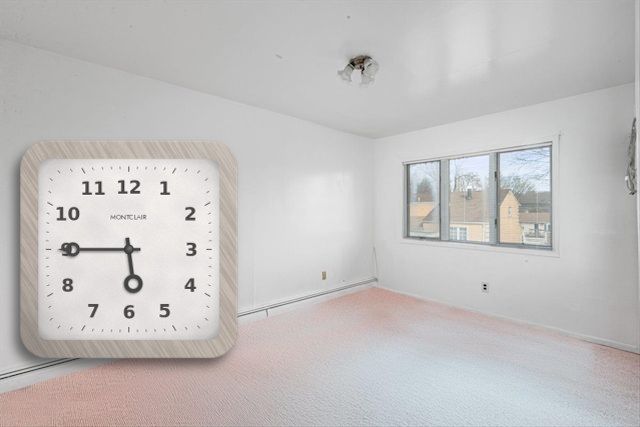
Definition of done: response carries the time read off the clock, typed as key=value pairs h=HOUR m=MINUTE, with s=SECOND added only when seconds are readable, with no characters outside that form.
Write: h=5 m=45
